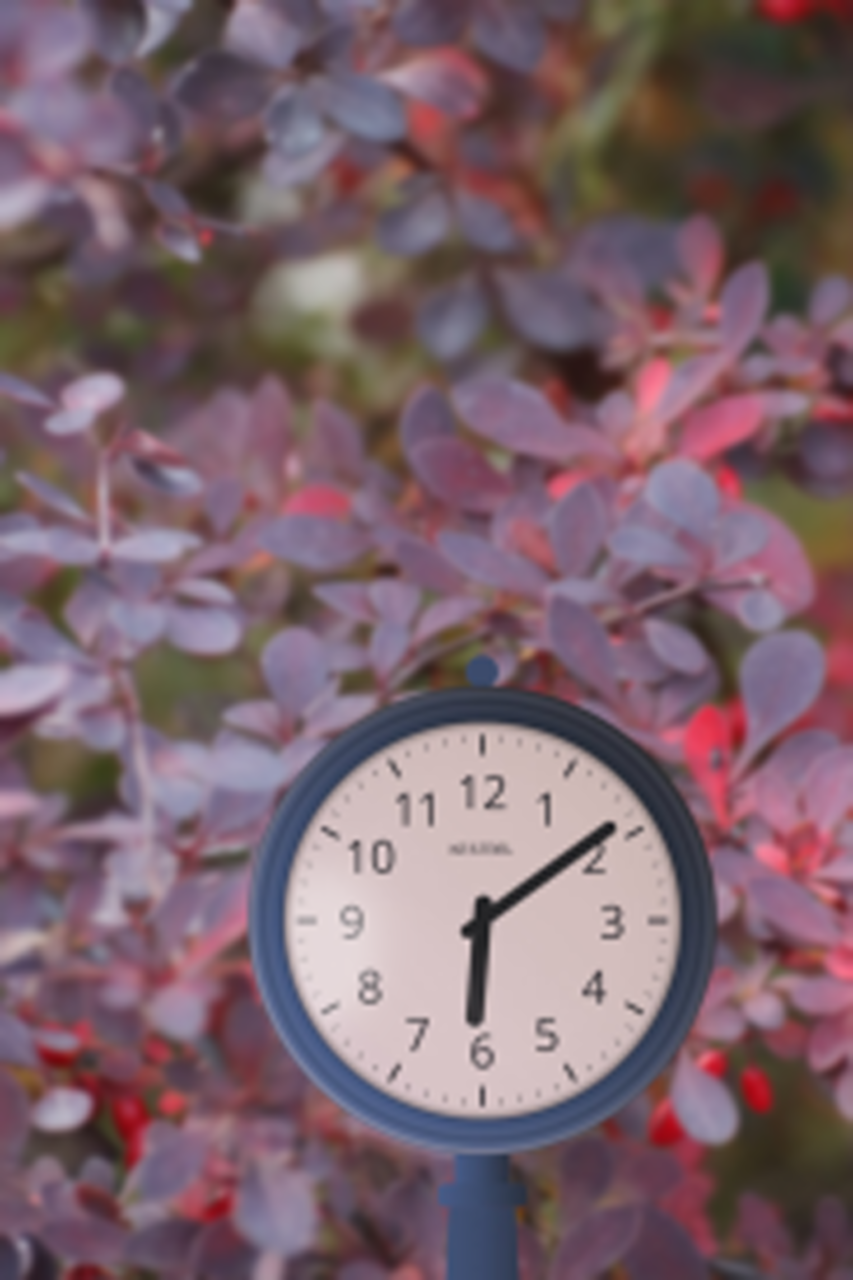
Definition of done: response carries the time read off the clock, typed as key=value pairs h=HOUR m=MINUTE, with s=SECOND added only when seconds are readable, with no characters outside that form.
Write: h=6 m=9
